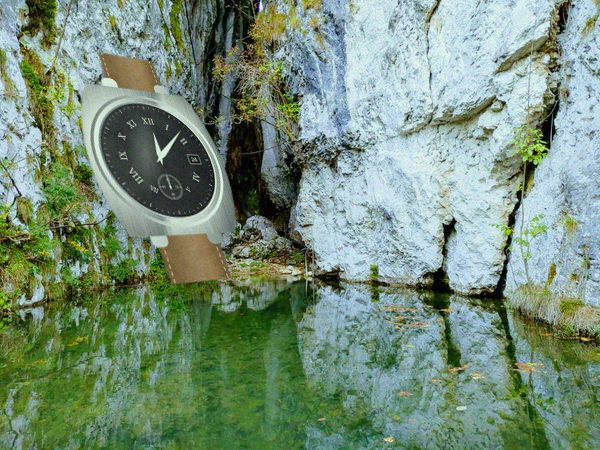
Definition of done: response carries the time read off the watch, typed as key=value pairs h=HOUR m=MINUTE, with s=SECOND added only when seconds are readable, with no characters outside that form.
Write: h=12 m=8
